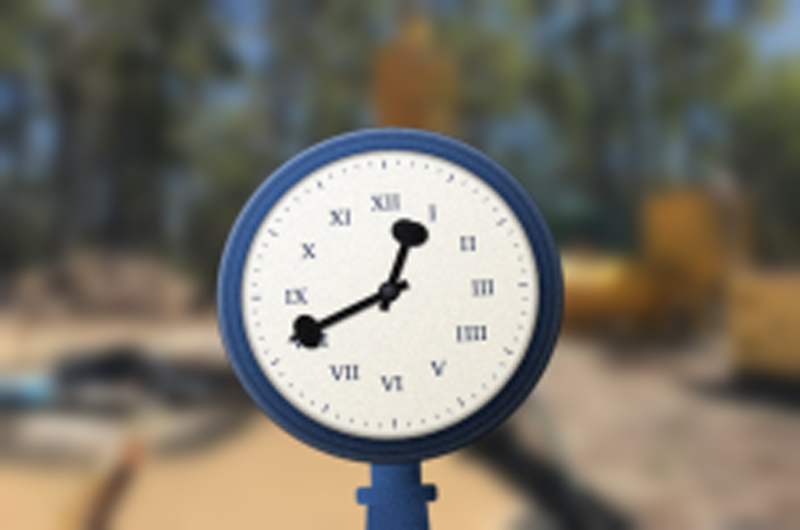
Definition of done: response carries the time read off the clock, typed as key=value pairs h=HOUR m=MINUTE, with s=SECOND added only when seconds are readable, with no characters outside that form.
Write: h=12 m=41
